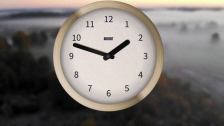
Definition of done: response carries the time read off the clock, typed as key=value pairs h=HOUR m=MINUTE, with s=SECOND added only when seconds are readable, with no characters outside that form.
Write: h=1 m=48
